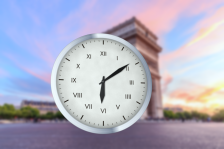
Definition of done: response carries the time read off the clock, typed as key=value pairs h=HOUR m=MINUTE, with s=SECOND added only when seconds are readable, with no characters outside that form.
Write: h=6 m=9
